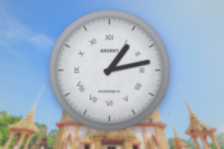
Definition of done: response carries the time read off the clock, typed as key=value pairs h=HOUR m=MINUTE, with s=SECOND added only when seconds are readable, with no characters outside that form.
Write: h=1 m=13
